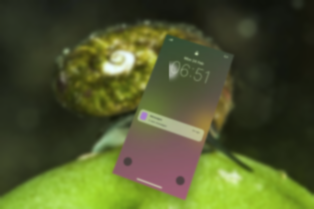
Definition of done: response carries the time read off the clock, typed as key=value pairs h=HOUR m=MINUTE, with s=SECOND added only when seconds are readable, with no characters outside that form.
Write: h=6 m=51
